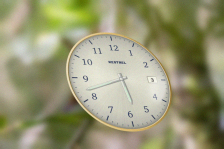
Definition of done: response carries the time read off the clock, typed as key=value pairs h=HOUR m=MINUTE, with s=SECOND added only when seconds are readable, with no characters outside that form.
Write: h=5 m=42
